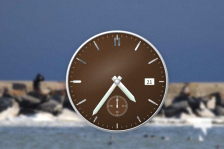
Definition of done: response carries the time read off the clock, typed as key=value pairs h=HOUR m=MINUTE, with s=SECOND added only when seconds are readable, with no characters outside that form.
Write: h=4 m=36
